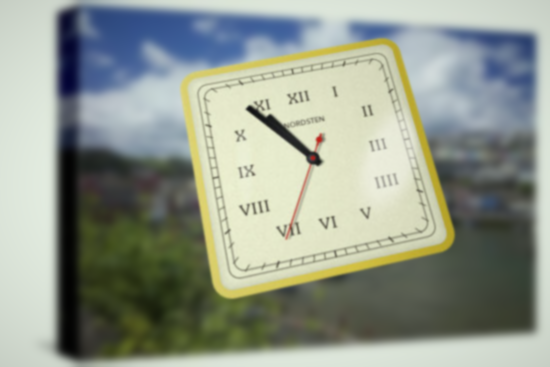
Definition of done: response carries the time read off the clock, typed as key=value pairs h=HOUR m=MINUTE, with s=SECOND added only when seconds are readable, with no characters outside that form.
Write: h=10 m=53 s=35
